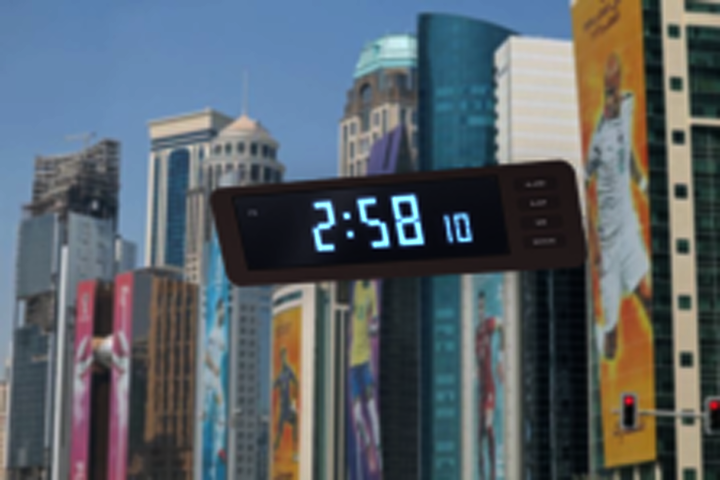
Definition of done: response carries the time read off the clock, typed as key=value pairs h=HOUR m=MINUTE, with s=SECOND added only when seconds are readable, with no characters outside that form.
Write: h=2 m=58 s=10
